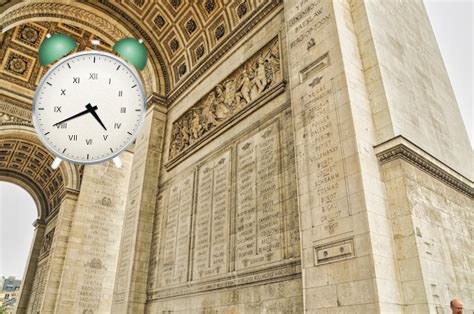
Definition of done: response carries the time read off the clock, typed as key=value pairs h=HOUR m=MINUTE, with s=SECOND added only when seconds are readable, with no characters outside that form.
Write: h=4 m=41
